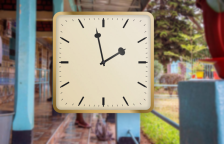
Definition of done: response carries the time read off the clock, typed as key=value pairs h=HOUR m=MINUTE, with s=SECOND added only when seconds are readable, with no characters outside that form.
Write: h=1 m=58
